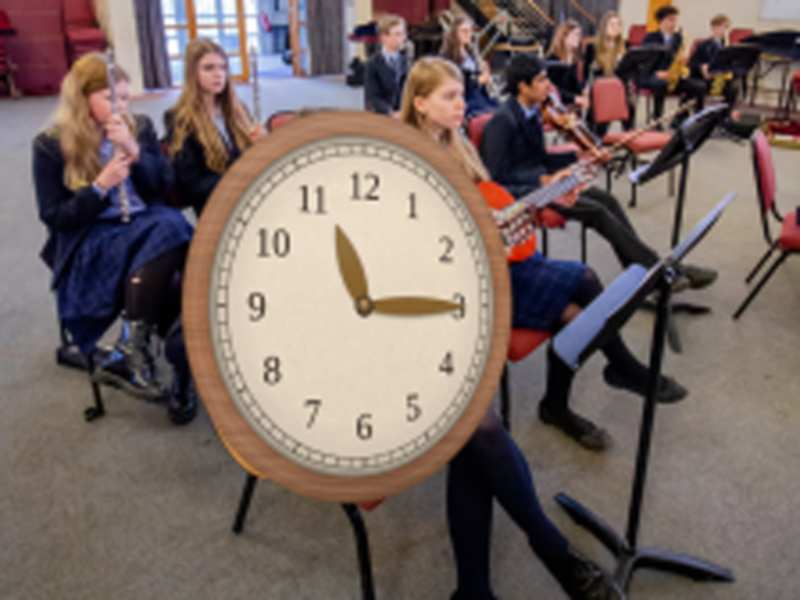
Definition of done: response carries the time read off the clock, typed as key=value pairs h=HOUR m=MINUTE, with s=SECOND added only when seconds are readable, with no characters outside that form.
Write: h=11 m=15
